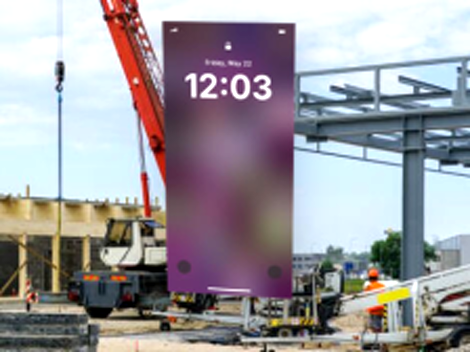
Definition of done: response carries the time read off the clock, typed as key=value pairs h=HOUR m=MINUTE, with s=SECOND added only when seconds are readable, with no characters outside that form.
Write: h=12 m=3
